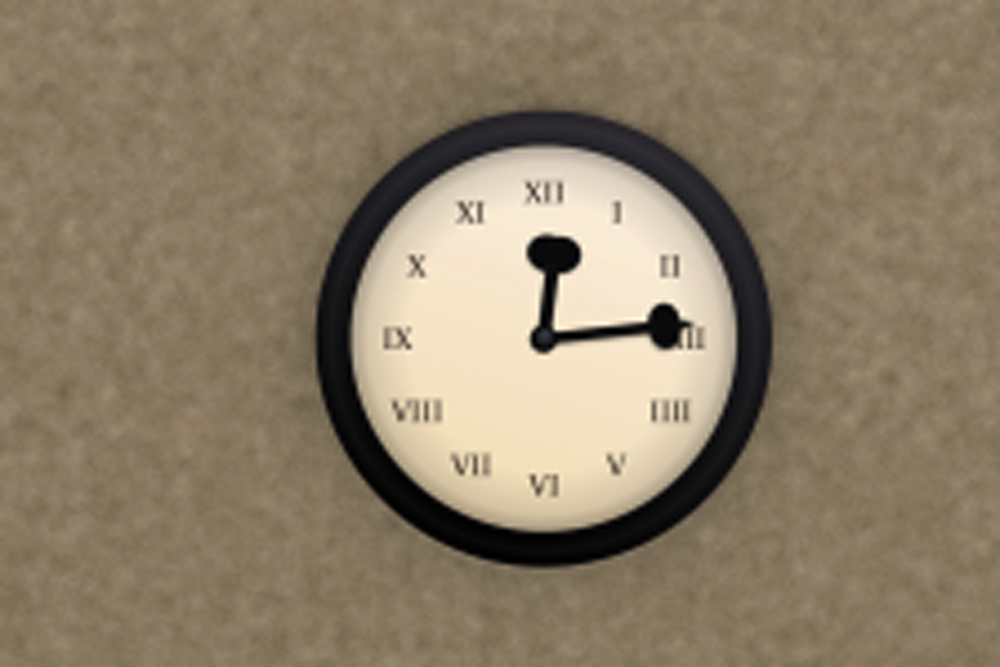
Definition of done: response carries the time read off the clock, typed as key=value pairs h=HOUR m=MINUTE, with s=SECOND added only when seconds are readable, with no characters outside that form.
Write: h=12 m=14
